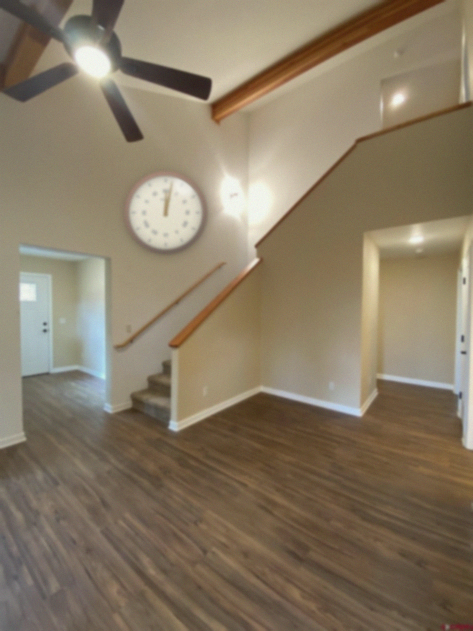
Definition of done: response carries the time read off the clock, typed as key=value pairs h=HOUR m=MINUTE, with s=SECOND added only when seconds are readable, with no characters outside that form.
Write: h=12 m=2
